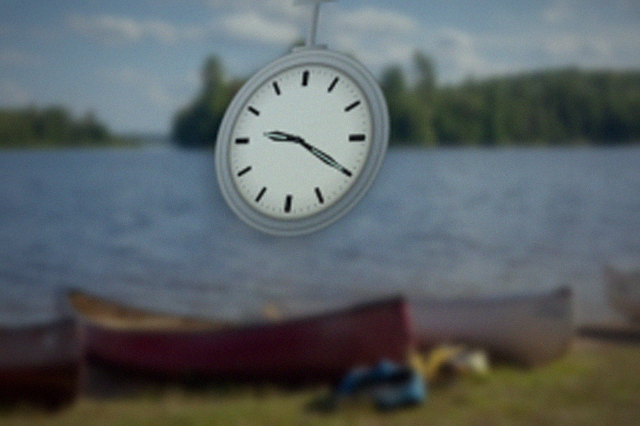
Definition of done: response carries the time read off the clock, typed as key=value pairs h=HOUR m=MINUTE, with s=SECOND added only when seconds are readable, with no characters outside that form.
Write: h=9 m=20
